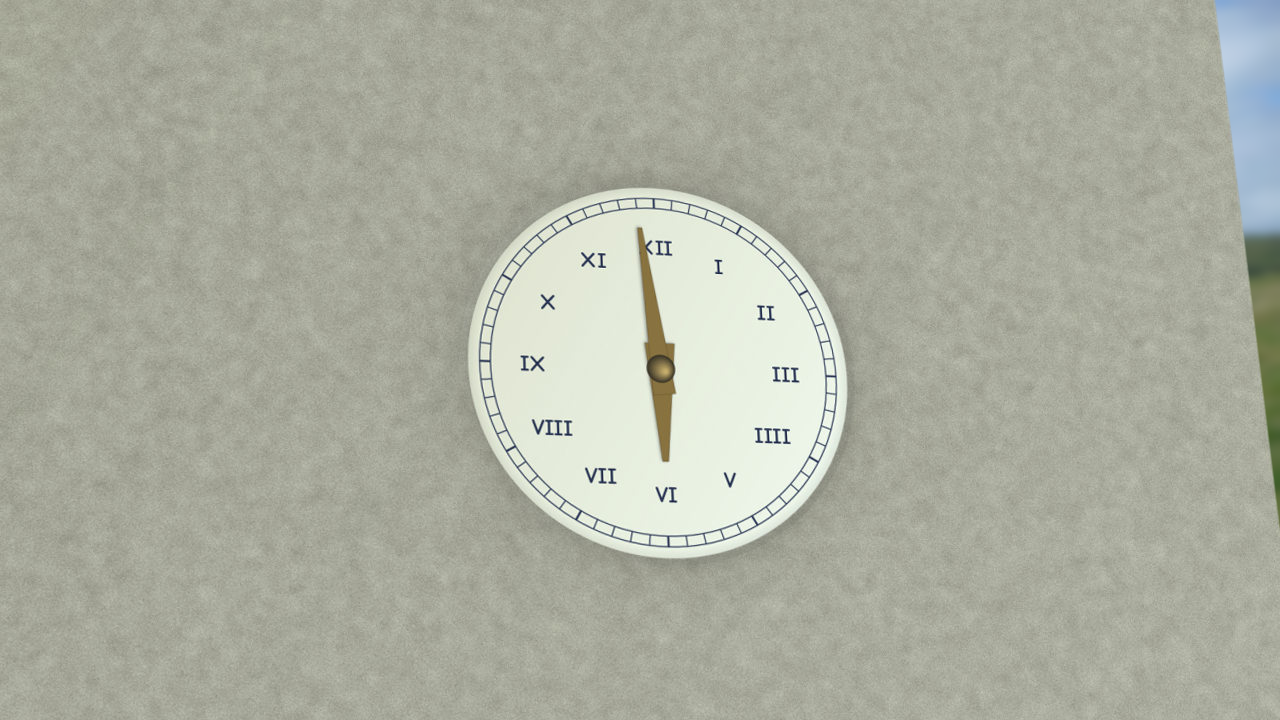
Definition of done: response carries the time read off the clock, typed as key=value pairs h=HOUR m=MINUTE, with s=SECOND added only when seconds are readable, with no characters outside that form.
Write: h=5 m=59
